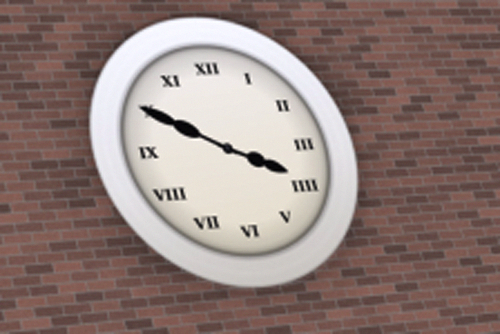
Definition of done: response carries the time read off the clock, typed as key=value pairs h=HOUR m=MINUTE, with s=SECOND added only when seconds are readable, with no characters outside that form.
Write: h=3 m=50
